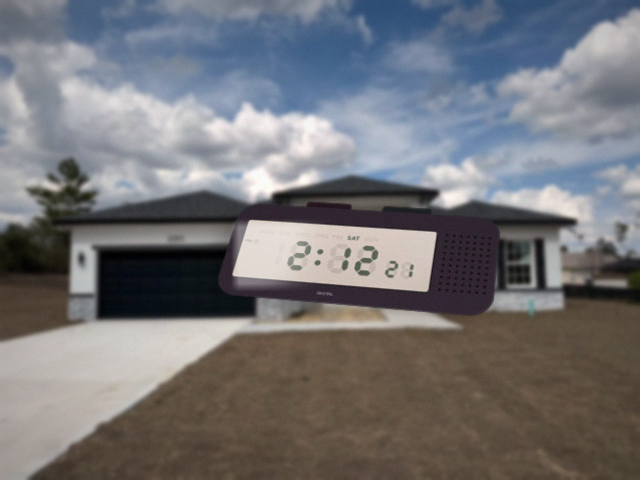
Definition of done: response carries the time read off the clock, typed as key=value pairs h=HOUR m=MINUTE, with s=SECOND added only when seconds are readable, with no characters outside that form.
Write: h=2 m=12 s=21
